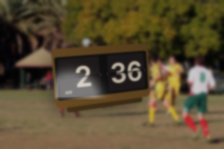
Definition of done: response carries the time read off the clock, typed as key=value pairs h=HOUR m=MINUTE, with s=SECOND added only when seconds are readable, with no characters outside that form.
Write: h=2 m=36
